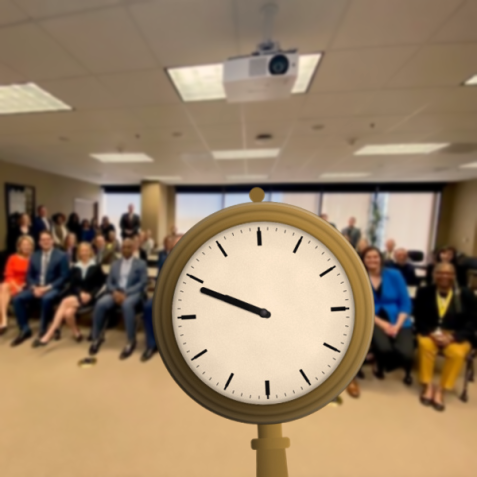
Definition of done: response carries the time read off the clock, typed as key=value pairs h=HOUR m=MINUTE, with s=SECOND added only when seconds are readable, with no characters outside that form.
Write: h=9 m=49
